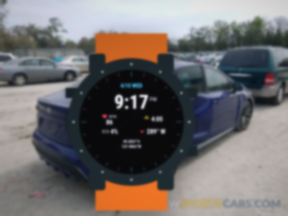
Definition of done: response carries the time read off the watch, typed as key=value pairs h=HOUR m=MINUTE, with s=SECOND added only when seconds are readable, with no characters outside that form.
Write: h=9 m=17
